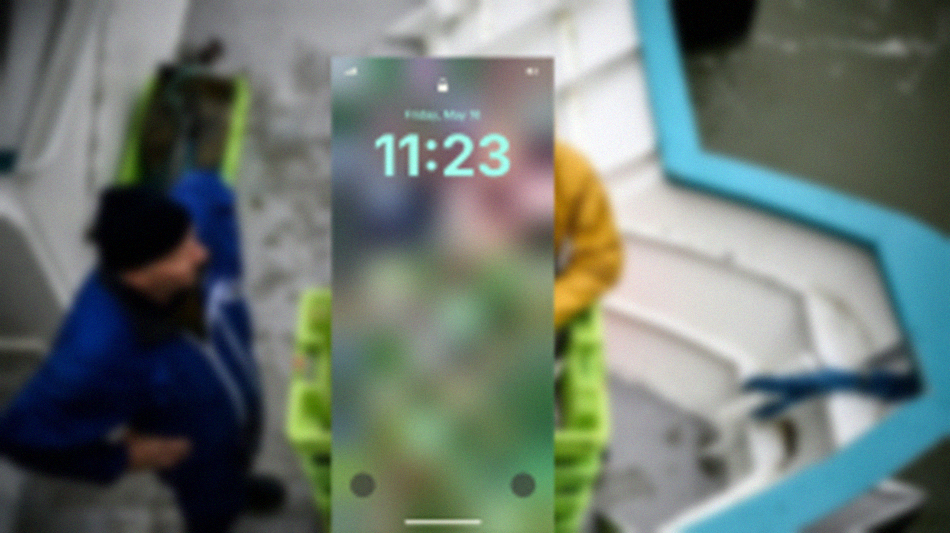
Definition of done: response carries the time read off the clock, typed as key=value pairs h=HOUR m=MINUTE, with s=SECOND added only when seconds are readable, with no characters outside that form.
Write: h=11 m=23
